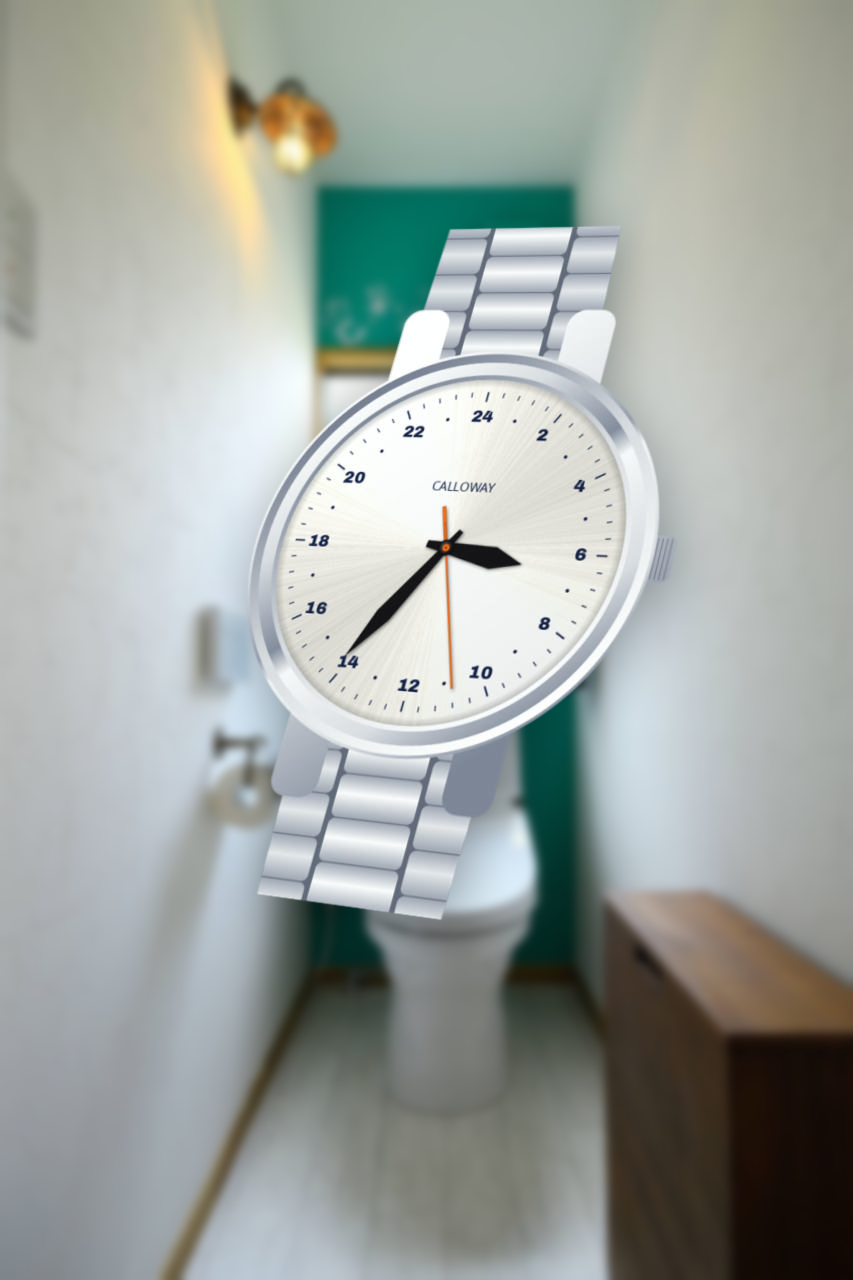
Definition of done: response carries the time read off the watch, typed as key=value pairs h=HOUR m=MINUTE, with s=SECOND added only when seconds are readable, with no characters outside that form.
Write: h=6 m=35 s=27
